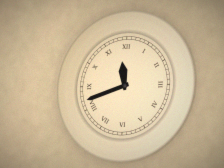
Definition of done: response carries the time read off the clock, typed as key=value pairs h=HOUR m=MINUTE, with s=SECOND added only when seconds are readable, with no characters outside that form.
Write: h=11 m=42
